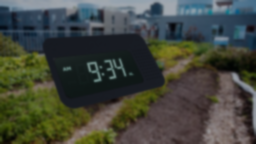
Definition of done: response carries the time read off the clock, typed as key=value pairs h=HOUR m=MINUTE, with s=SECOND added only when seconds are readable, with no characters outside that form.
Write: h=9 m=34
